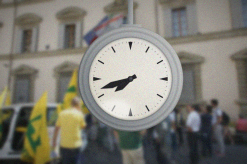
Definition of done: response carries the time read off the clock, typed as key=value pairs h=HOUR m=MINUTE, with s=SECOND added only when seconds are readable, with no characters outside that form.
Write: h=7 m=42
